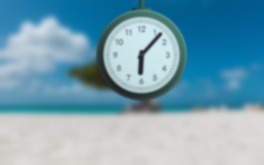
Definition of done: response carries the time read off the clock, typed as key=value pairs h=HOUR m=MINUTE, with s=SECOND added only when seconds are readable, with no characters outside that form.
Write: h=6 m=7
